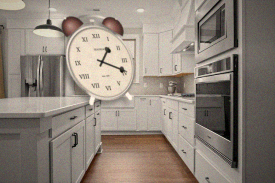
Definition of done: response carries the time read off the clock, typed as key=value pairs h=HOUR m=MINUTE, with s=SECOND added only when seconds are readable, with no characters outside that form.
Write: h=1 m=19
